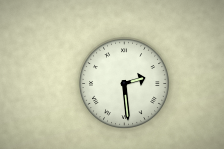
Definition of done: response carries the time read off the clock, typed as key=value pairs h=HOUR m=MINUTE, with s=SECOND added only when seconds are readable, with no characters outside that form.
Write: h=2 m=29
